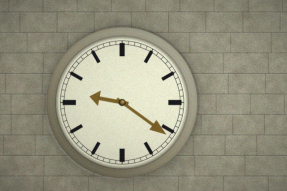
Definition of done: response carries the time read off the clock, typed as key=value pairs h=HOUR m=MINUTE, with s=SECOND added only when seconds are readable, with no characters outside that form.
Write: h=9 m=21
